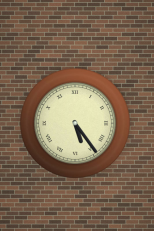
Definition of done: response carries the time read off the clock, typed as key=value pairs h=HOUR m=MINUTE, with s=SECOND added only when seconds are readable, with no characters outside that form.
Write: h=5 m=24
